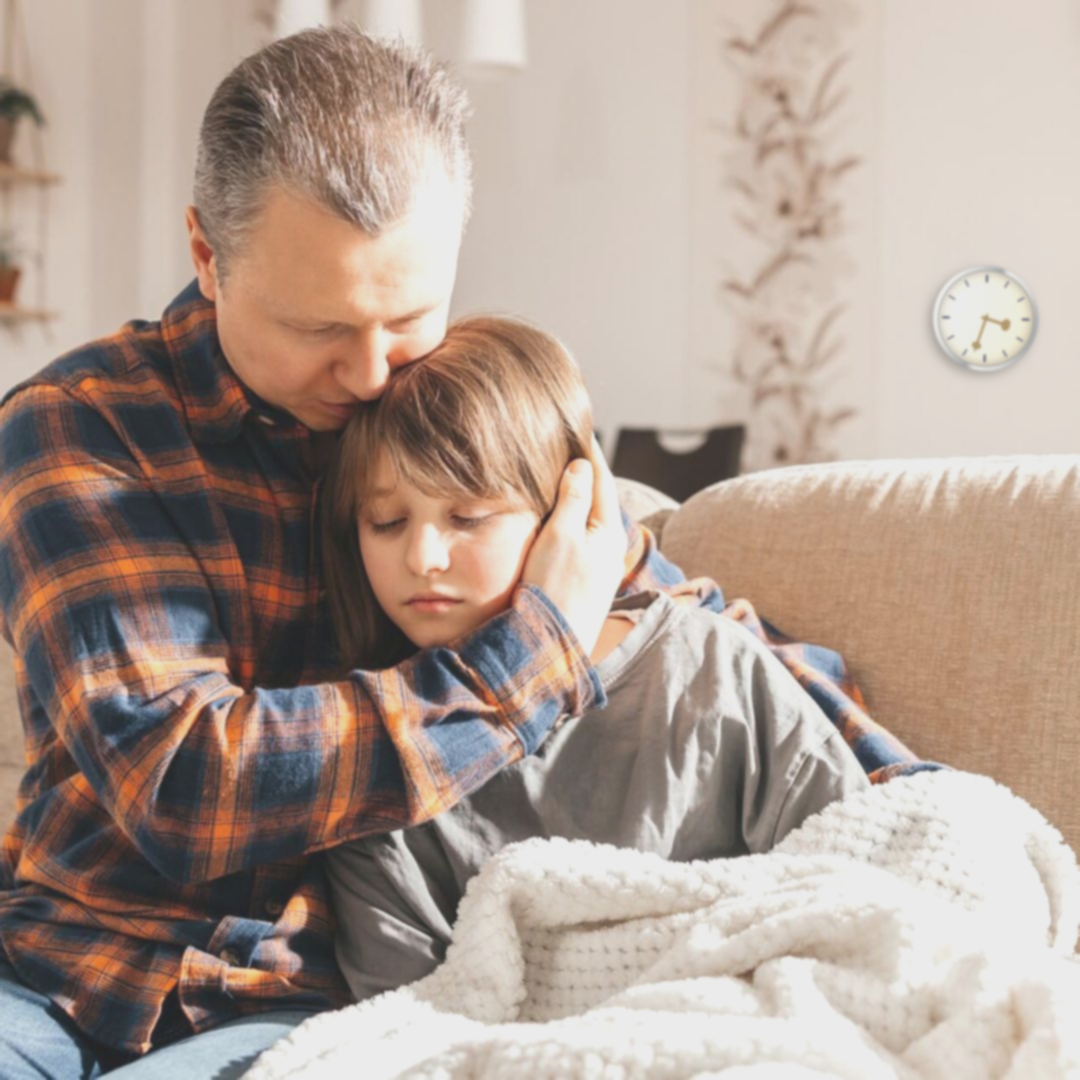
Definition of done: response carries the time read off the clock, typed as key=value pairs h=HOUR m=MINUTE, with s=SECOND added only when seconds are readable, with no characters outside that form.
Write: h=3 m=33
